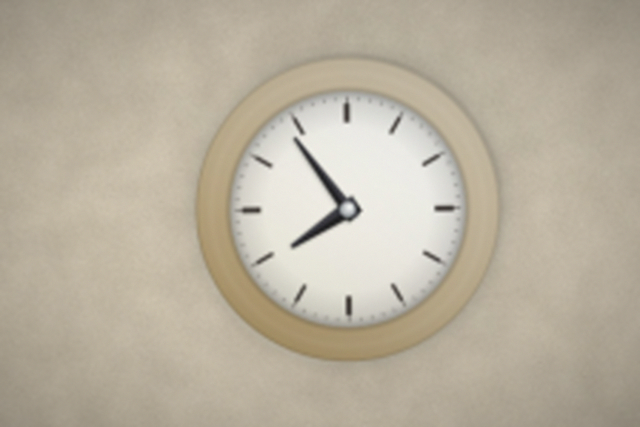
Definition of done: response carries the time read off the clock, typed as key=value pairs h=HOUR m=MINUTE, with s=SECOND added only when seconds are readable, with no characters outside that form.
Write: h=7 m=54
